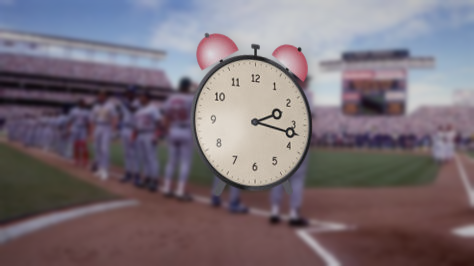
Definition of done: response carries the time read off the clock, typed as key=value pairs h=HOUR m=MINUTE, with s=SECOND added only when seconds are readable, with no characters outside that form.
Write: h=2 m=17
